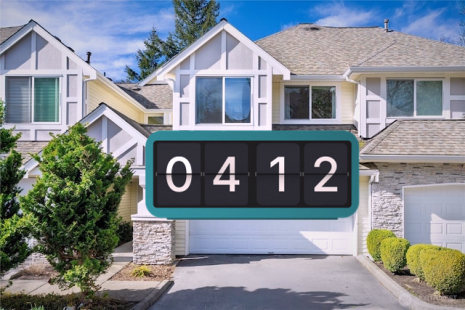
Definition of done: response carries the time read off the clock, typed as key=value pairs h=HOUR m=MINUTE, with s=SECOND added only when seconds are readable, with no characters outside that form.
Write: h=4 m=12
